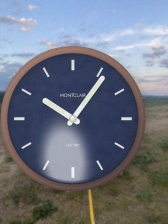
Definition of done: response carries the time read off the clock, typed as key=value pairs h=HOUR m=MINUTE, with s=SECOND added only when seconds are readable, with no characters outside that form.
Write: h=10 m=6
